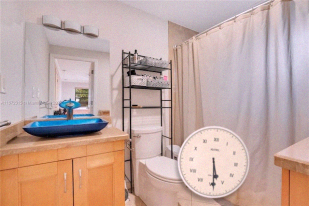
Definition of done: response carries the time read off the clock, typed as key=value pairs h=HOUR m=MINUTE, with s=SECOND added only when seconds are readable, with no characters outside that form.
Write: h=5 m=29
